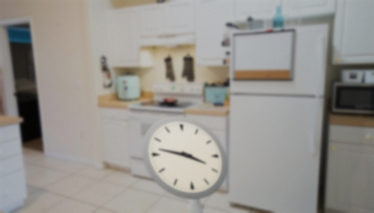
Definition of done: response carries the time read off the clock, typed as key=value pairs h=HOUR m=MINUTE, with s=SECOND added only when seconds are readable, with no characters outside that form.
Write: h=3 m=47
